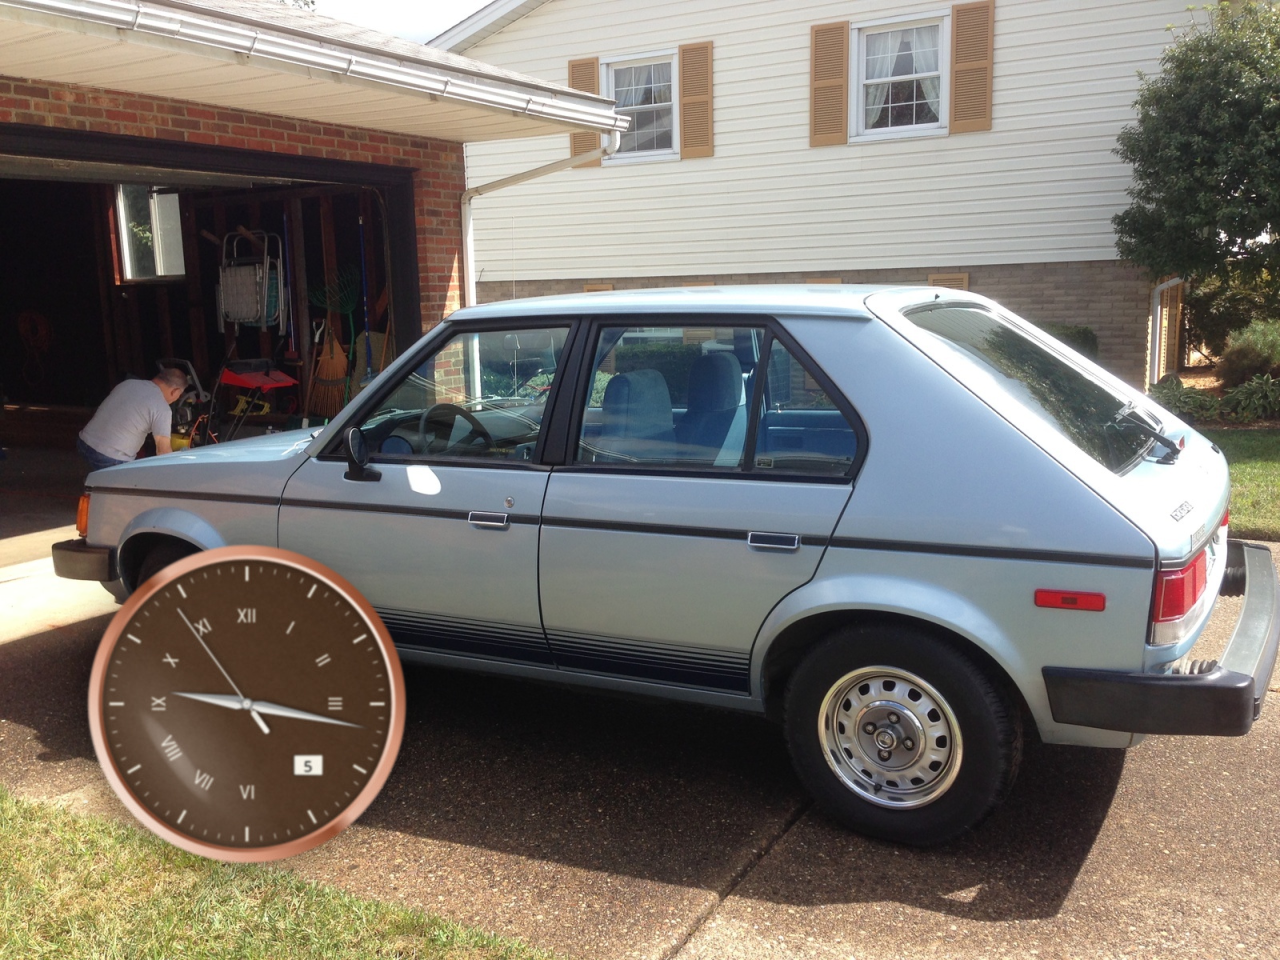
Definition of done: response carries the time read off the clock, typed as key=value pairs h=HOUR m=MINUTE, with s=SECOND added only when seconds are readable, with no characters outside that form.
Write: h=9 m=16 s=54
